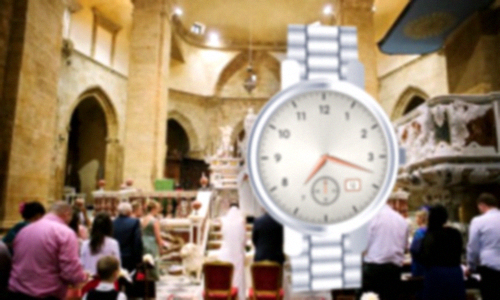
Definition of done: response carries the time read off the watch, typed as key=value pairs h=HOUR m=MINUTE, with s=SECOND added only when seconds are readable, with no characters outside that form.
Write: h=7 m=18
